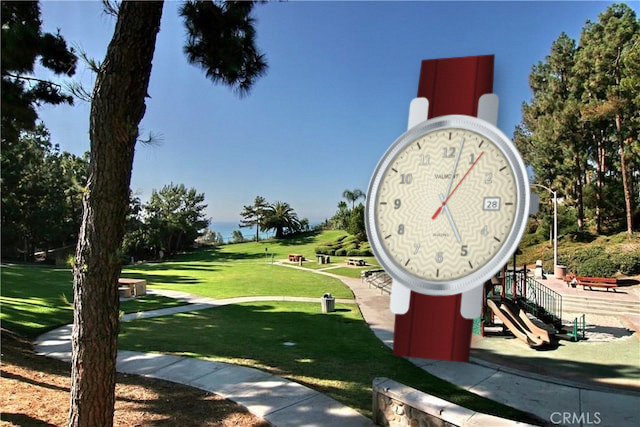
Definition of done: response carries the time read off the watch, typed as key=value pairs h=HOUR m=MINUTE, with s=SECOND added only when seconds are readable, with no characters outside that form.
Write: h=5 m=2 s=6
